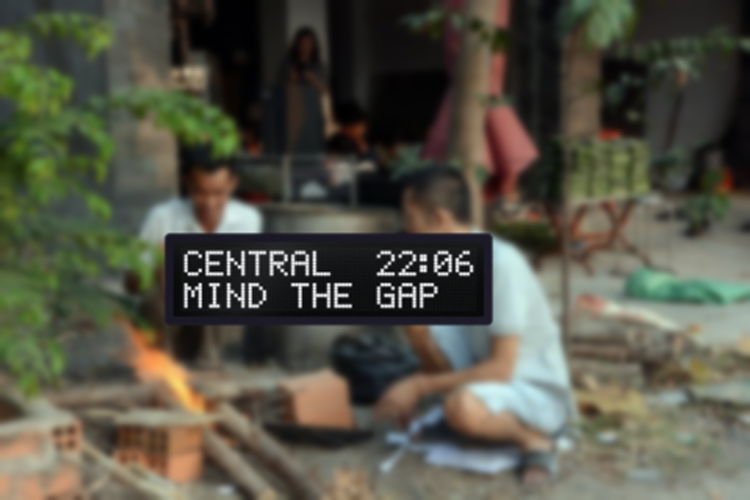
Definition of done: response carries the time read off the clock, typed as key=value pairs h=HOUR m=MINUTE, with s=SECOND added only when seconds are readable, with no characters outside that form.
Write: h=22 m=6
